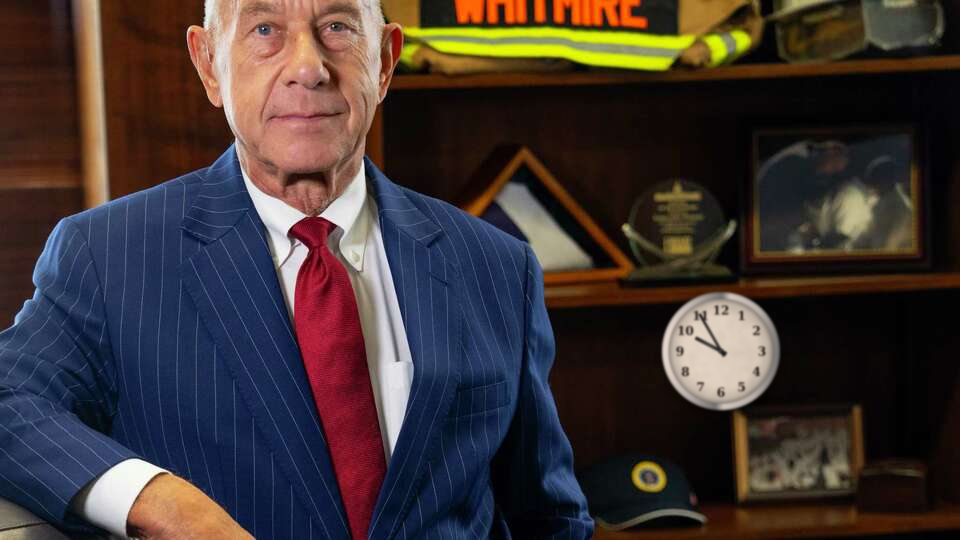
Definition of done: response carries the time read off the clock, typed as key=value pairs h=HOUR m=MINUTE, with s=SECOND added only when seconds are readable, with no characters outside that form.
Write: h=9 m=55
